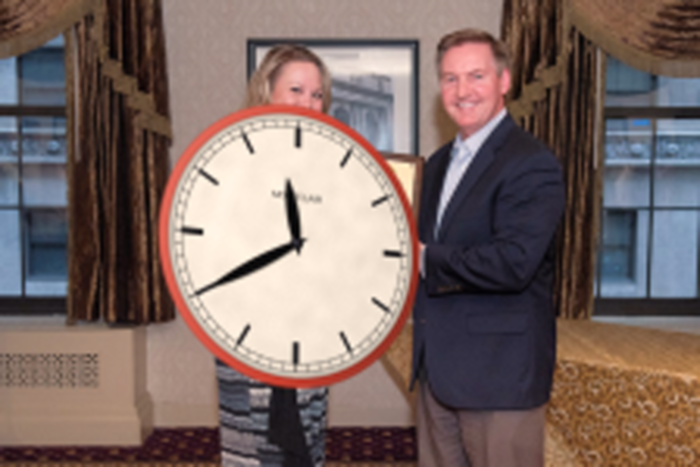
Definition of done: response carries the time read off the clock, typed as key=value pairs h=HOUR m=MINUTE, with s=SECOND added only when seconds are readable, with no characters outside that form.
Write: h=11 m=40
